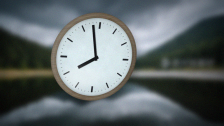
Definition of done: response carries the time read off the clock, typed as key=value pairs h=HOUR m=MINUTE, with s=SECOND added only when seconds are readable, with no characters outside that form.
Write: h=7 m=58
